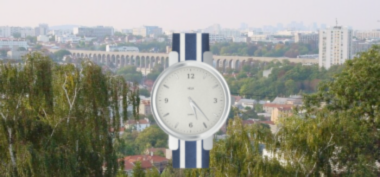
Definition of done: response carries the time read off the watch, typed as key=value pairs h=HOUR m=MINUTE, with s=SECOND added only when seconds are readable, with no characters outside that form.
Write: h=5 m=23
